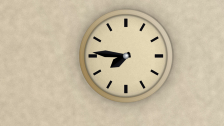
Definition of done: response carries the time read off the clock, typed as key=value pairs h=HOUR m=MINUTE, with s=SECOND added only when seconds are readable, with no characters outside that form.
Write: h=7 m=46
